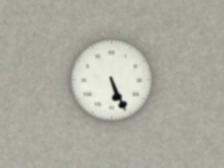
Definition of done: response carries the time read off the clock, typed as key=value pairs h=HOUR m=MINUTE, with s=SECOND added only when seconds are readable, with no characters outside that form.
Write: h=5 m=26
